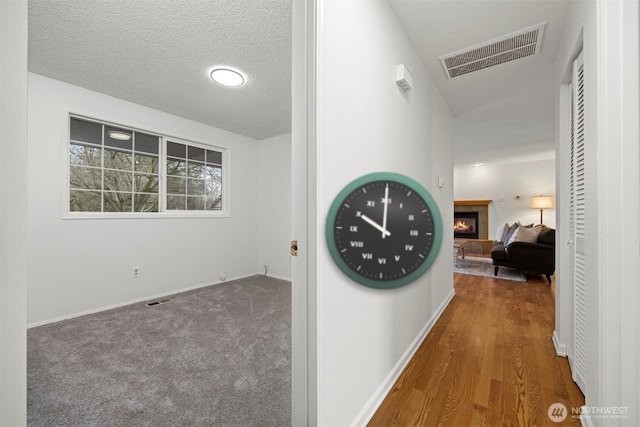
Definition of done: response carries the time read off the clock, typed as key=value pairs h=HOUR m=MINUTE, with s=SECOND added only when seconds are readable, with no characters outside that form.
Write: h=10 m=0
